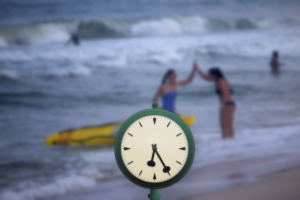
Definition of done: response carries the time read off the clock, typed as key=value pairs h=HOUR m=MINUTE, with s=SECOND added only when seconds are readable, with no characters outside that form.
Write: h=6 m=25
